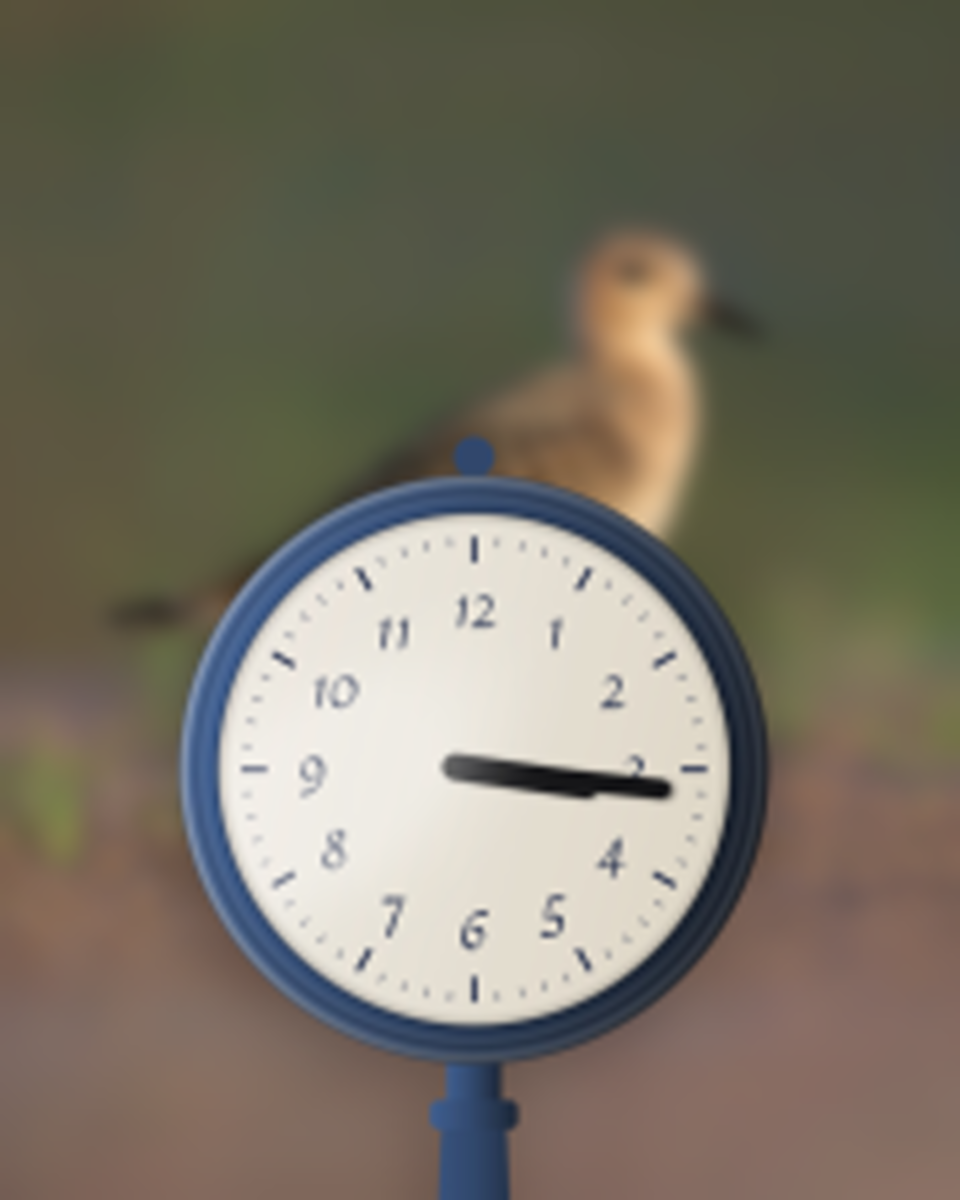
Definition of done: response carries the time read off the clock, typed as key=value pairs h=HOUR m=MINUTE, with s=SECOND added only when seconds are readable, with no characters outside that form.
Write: h=3 m=16
